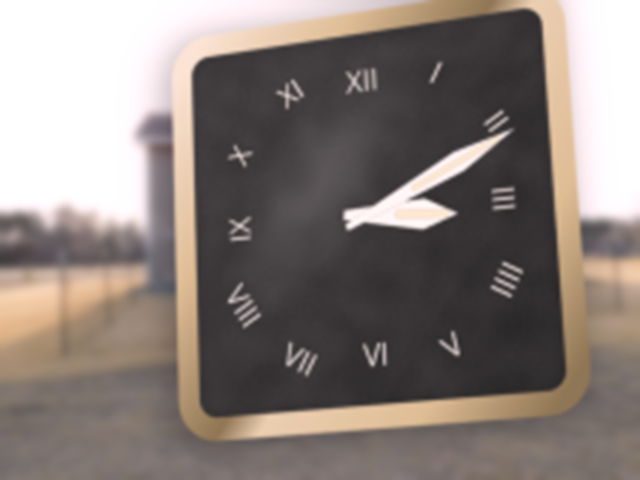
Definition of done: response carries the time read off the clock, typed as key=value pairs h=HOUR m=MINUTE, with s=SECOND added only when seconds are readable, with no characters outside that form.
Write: h=3 m=11
